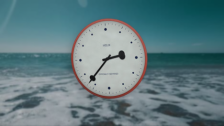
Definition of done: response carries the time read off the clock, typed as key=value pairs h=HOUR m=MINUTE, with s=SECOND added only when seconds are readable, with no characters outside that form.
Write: h=2 m=37
